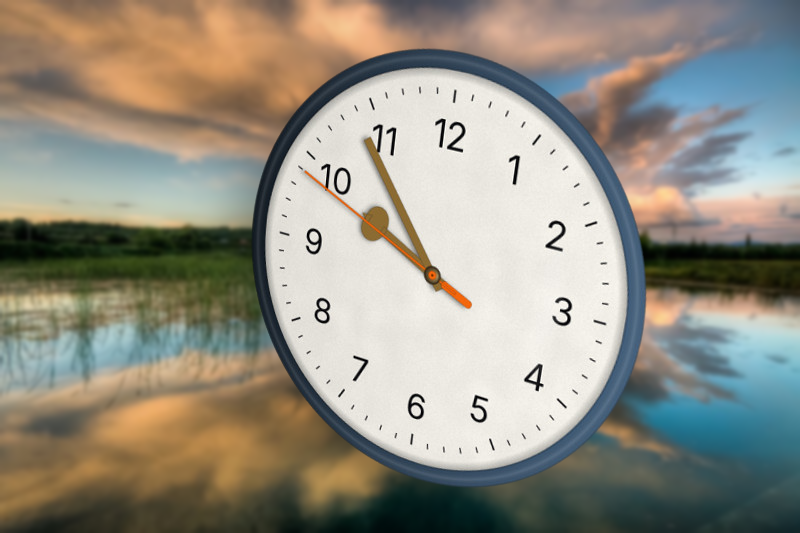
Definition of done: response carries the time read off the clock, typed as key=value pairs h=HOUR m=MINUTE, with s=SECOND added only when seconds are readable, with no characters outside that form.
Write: h=9 m=53 s=49
